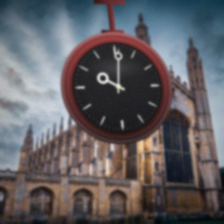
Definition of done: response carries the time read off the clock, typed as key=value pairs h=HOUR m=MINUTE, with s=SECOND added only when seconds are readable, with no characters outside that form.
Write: h=10 m=1
